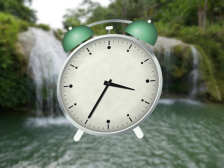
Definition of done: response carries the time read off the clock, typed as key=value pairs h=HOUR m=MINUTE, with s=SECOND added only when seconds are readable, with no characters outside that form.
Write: h=3 m=35
